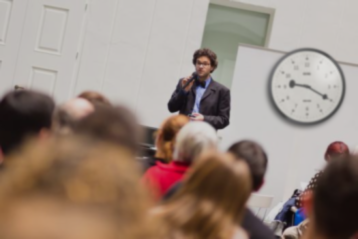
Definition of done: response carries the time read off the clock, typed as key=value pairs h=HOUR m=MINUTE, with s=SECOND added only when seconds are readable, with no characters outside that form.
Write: h=9 m=20
